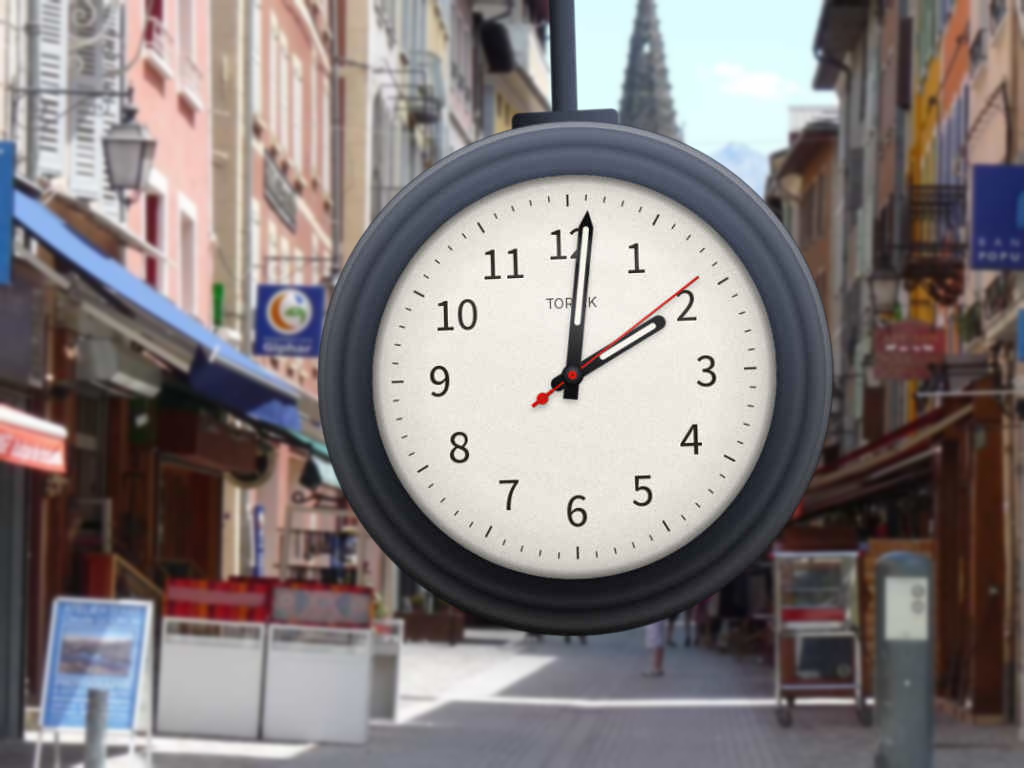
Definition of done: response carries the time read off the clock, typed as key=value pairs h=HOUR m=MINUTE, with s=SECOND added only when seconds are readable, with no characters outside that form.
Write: h=2 m=1 s=9
